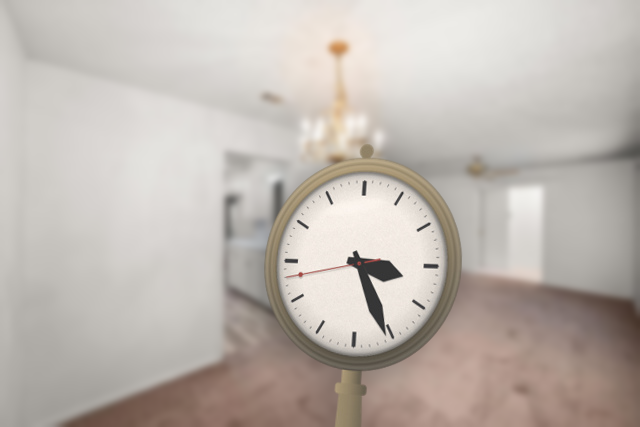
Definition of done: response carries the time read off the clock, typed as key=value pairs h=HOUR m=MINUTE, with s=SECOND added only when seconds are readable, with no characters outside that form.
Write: h=3 m=25 s=43
